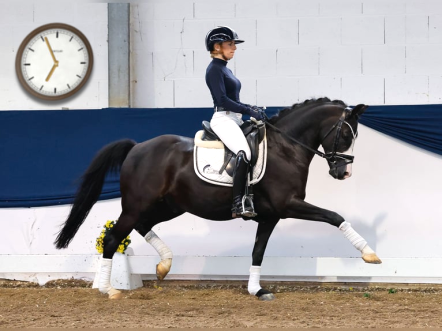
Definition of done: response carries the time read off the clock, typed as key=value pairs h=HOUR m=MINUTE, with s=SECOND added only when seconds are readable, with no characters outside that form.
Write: h=6 m=56
